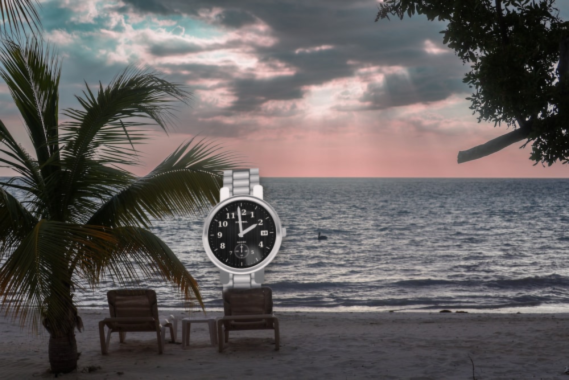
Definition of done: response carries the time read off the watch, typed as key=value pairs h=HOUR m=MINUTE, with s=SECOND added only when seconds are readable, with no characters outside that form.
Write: h=1 m=59
